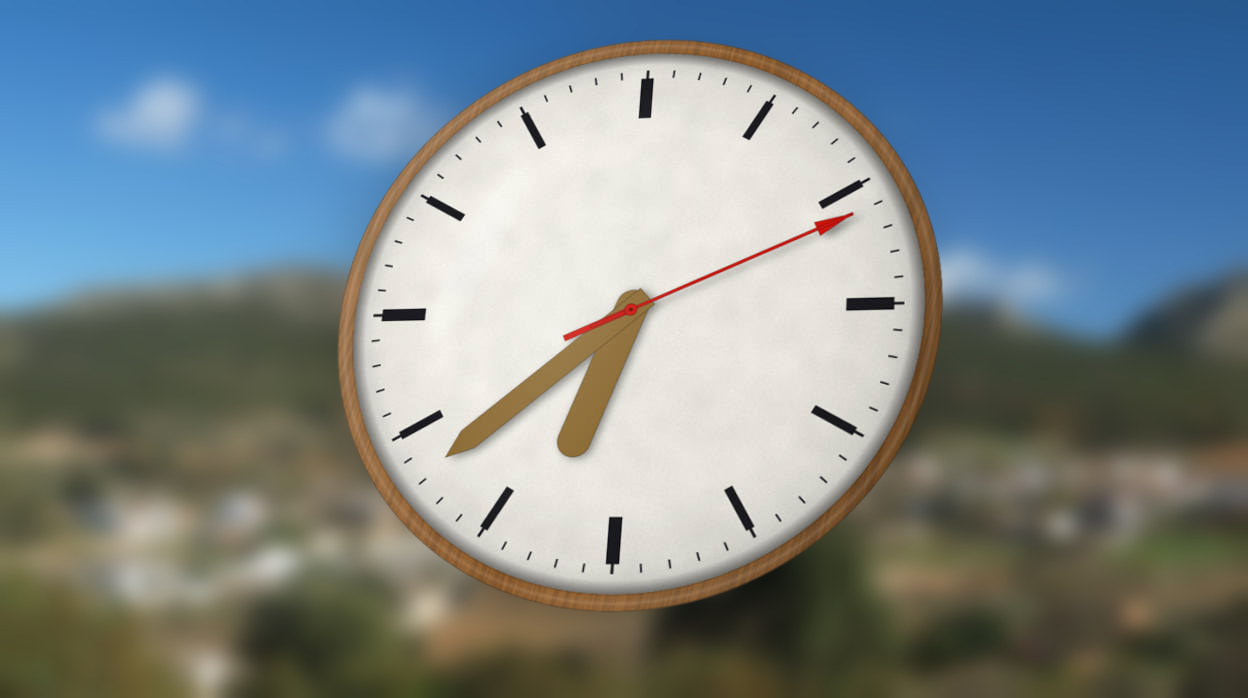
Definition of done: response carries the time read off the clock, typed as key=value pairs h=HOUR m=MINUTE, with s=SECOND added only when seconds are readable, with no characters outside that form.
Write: h=6 m=38 s=11
